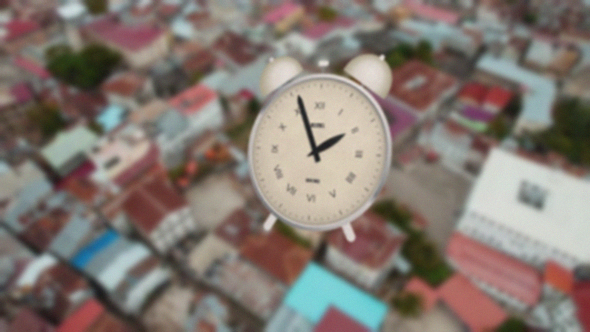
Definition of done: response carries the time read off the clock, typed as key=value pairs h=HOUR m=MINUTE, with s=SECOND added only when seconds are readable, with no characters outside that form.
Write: h=1 m=56
